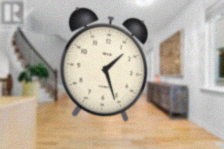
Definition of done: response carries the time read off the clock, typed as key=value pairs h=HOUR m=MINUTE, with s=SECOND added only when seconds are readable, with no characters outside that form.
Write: h=1 m=26
